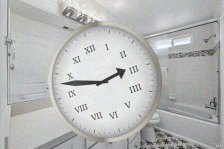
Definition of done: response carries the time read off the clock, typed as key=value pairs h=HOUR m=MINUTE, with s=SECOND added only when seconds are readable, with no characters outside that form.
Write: h=2 m=48
